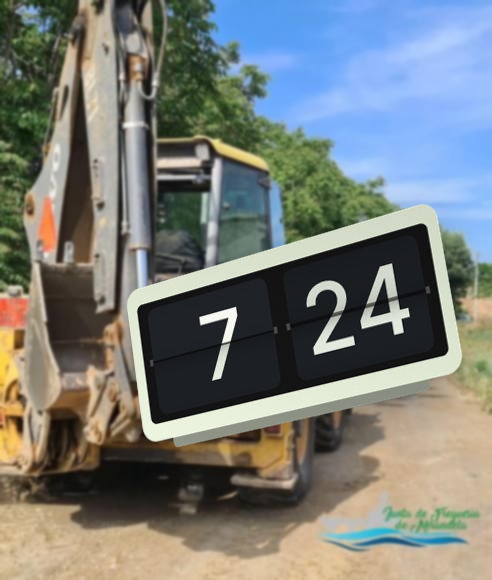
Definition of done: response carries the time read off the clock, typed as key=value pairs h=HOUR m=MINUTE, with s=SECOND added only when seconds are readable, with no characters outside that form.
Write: h=7 m=24
